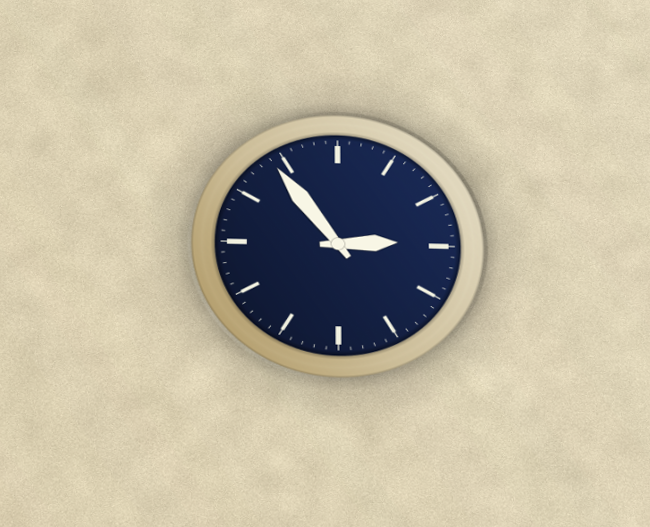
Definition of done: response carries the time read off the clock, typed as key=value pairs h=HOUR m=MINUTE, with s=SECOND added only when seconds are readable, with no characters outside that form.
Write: h=2 m=54
